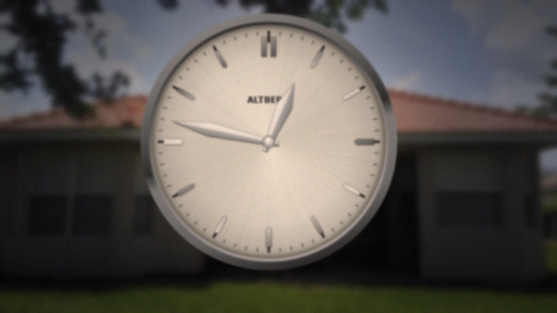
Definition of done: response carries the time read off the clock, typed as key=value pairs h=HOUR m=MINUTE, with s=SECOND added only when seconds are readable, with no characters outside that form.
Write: h=12 m=47
